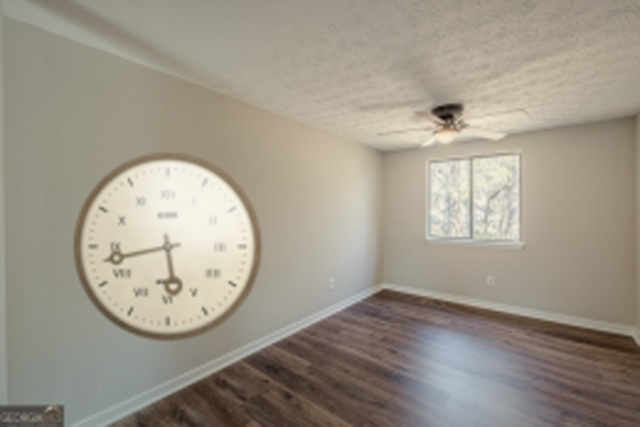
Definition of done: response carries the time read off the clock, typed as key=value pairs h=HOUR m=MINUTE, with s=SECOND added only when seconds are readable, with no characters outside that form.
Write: h=5 m=43
